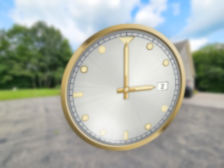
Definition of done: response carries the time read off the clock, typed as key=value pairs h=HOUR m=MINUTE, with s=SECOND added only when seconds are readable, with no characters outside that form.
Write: h=3 m=0
